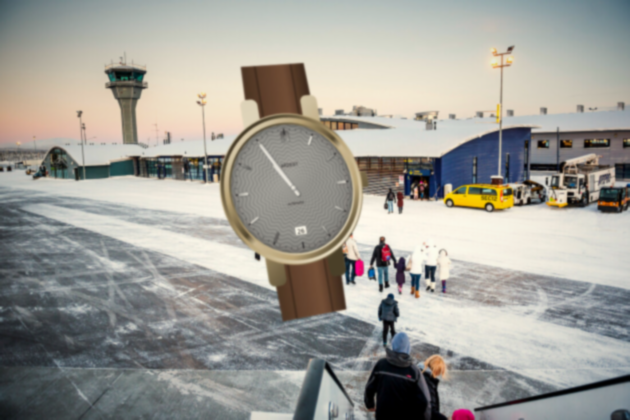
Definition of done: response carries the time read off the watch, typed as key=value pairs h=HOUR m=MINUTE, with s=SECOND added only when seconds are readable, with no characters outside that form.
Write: h=10 m=55
